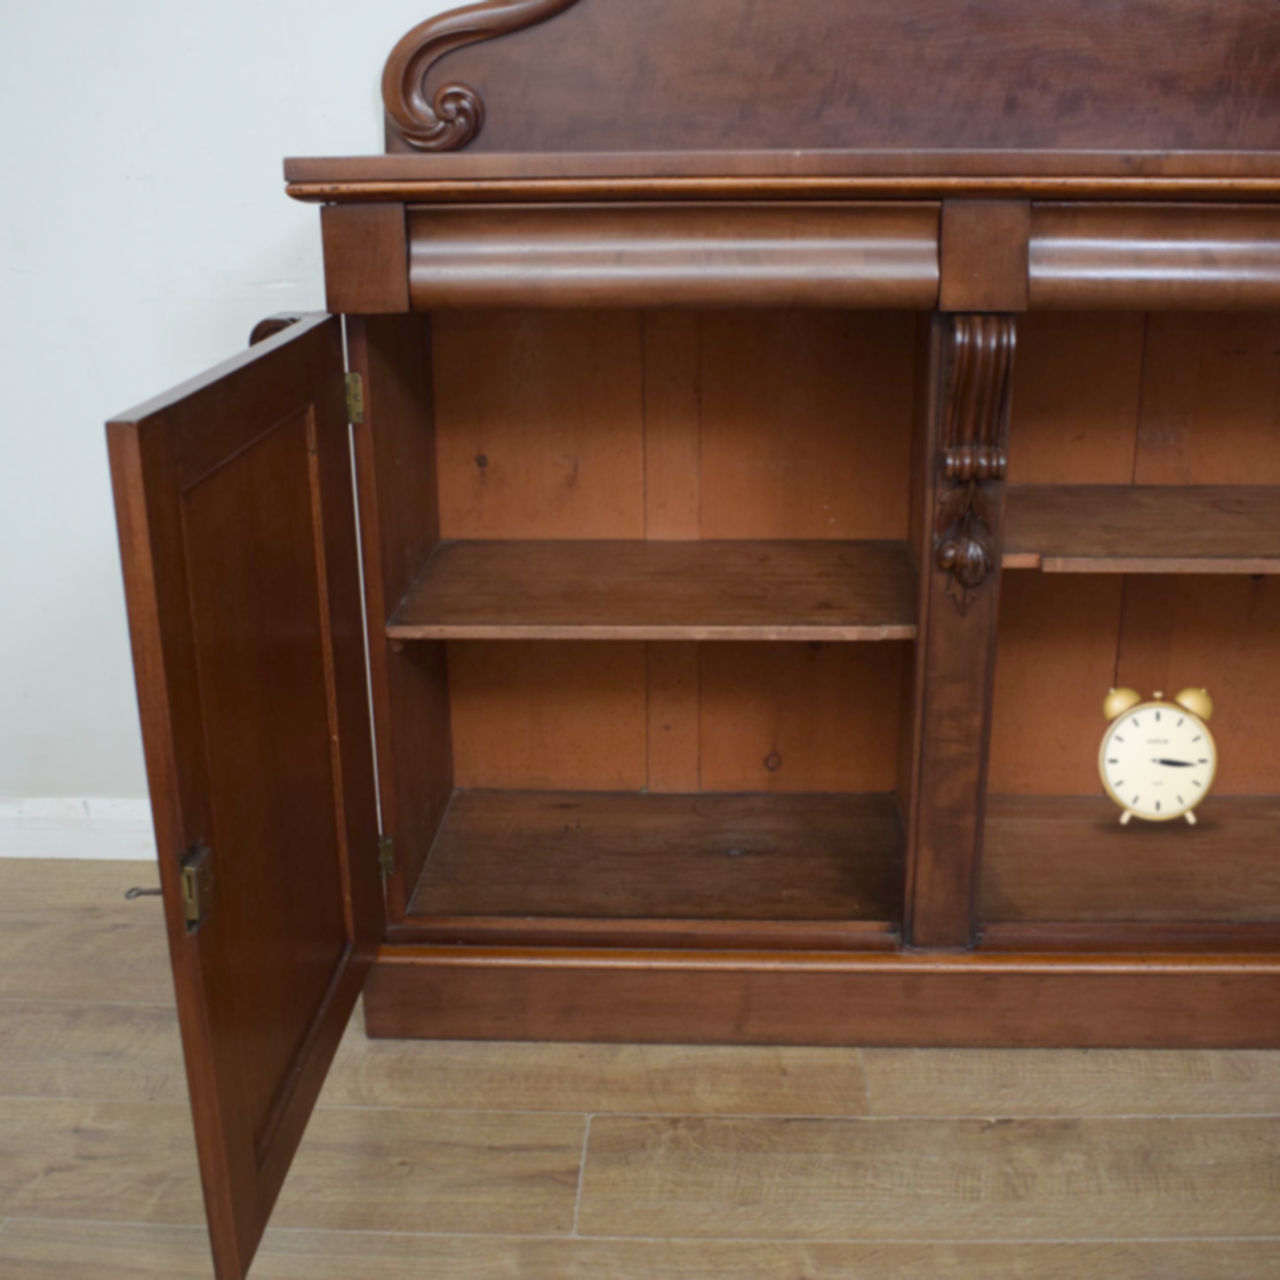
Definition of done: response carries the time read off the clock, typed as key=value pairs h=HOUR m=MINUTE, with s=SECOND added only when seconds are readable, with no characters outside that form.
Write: h=3 m=16
